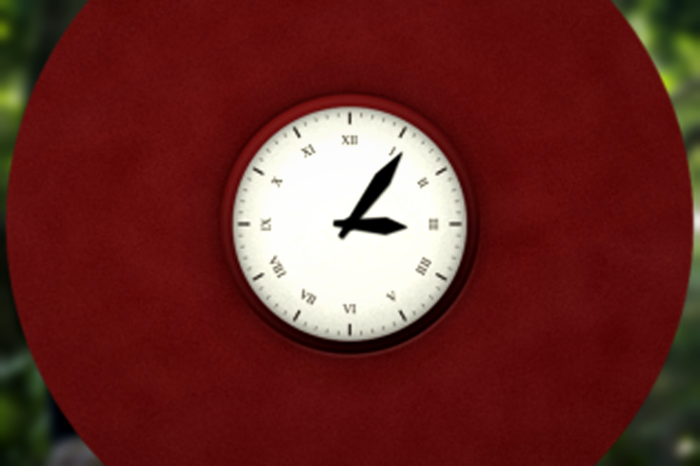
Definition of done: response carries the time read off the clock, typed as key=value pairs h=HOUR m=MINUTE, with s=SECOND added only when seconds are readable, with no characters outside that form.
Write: h=3 m=6
